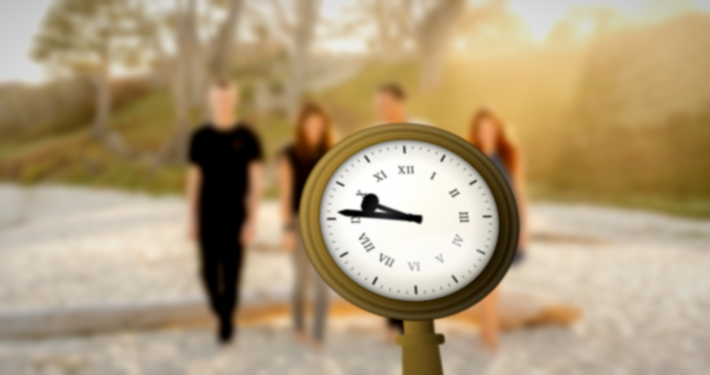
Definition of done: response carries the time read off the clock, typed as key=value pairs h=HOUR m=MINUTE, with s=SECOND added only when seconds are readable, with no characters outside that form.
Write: h=9 m=46
